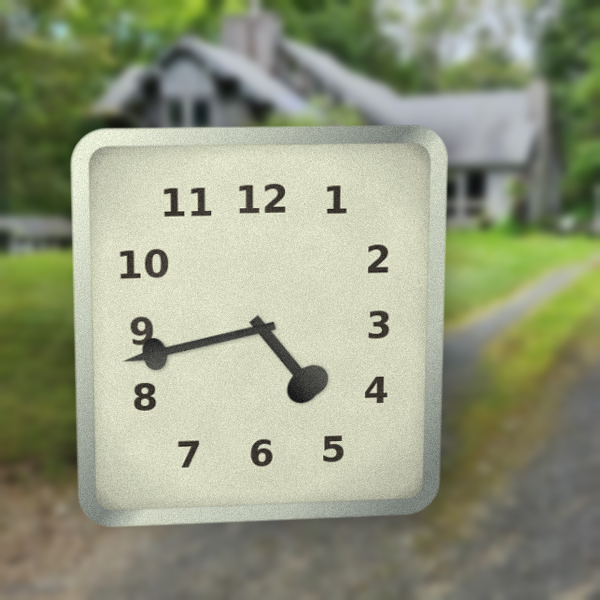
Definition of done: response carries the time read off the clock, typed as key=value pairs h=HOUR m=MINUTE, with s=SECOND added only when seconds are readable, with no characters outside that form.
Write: h=4 m=43
